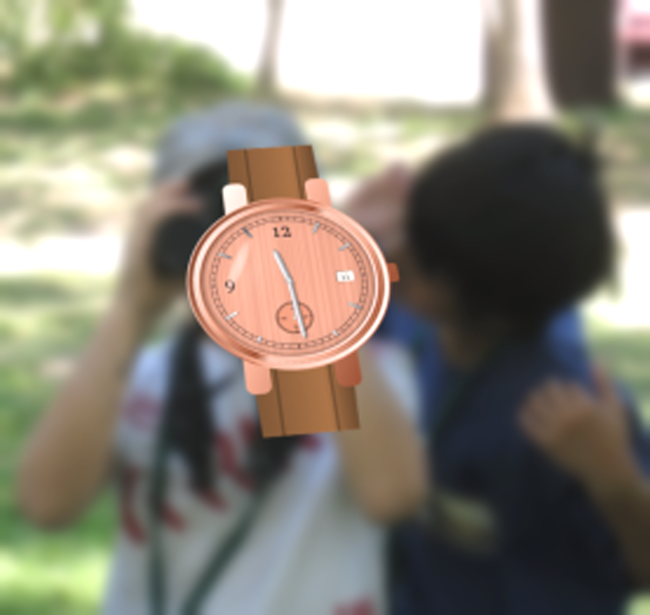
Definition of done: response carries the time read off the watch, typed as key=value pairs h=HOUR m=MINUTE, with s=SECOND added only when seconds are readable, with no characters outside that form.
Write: h=11 m=29
